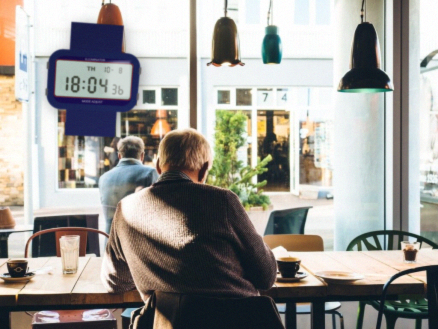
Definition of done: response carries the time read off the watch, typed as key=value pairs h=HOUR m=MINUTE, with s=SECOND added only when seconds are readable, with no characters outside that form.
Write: h=18 m=4 s=36
